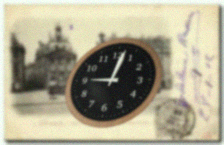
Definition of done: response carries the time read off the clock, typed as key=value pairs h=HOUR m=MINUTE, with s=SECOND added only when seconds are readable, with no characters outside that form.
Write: h=9 m=2
